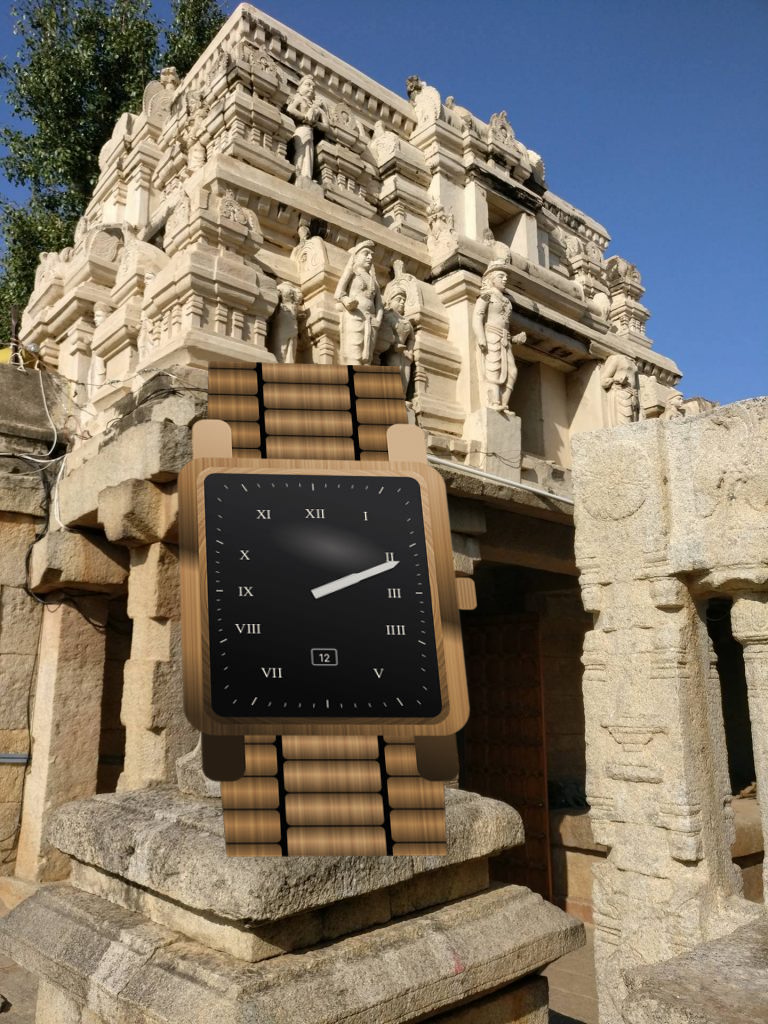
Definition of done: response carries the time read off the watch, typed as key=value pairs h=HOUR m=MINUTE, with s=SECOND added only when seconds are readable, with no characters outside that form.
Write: h=2 m=11
